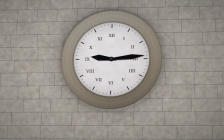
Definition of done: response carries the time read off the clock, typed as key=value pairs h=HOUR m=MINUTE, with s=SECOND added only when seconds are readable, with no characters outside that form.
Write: h=9 m=14
